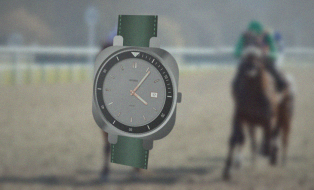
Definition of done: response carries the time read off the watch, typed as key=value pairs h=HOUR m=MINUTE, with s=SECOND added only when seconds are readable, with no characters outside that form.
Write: h=4 m=6
